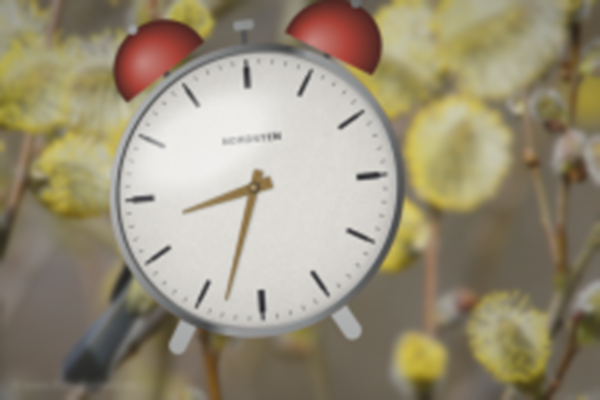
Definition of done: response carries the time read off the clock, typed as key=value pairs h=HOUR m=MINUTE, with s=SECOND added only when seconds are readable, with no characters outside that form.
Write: h=8 m=33
